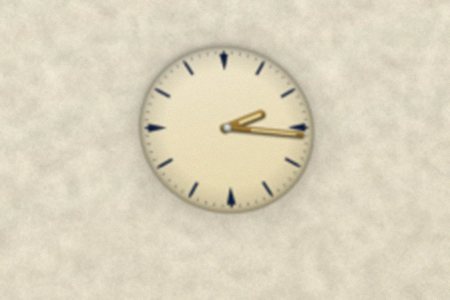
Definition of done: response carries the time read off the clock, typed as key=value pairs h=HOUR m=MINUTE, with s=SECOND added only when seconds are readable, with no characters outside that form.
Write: h=2 m=16
